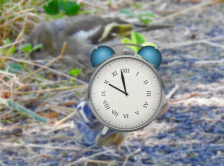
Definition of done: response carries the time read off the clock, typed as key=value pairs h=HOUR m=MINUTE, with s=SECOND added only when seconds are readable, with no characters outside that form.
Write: h=9 m=58
